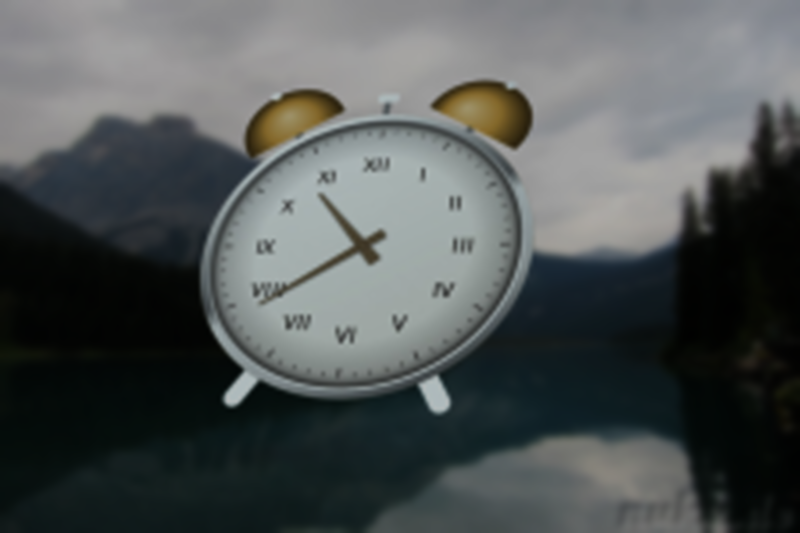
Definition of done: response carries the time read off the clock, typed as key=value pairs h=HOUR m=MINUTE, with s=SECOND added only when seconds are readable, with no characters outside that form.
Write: h=10 m=39
